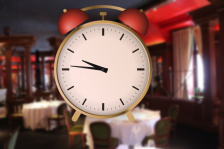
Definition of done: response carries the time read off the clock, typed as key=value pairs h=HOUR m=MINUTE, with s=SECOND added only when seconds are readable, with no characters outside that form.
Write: h=9 m=46
